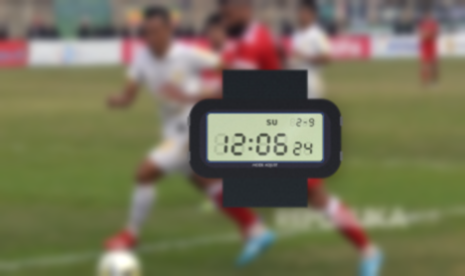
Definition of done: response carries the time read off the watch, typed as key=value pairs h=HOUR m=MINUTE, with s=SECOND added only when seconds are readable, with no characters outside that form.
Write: h=12 m=6 s=24
